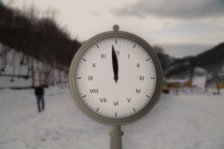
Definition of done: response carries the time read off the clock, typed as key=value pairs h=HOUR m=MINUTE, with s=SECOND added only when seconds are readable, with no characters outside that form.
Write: h=11 m=59
